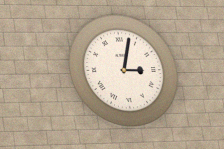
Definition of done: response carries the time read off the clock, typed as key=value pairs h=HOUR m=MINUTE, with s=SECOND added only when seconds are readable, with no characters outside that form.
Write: h=3 m=3
